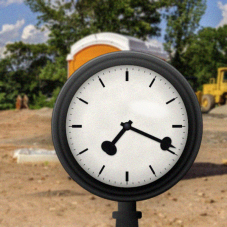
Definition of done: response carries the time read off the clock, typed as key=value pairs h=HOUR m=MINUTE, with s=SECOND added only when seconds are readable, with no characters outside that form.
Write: h=7 m=19
